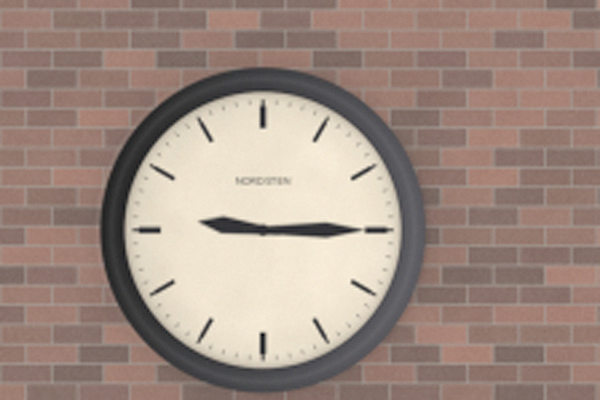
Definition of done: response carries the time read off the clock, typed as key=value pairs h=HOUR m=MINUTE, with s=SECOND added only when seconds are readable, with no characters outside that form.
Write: h=9 m=15
